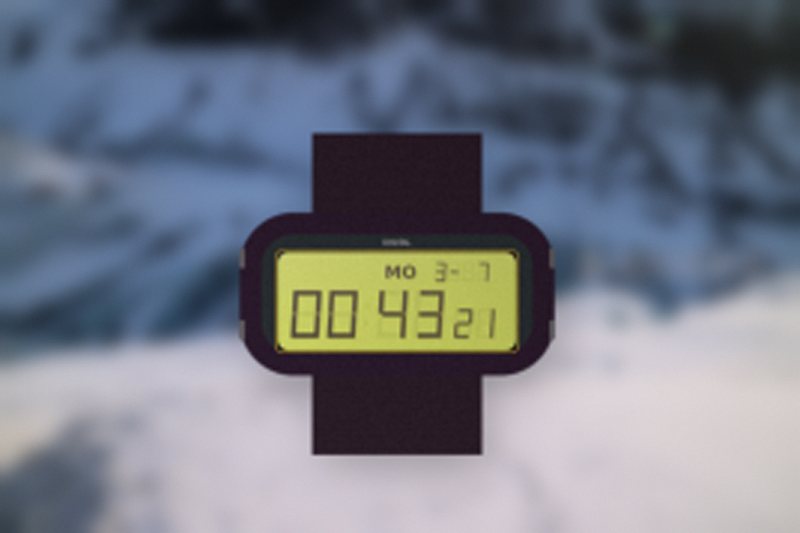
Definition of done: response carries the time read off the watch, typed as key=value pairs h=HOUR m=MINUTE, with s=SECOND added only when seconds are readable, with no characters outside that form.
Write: h=0 m=43 s=21
